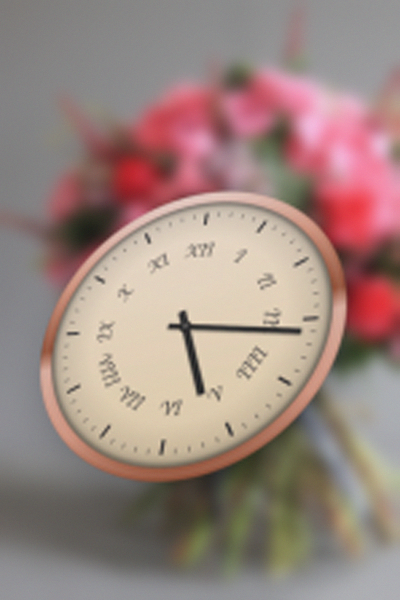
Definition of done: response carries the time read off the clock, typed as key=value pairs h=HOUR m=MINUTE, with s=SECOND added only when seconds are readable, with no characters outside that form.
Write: h=5 m=16
